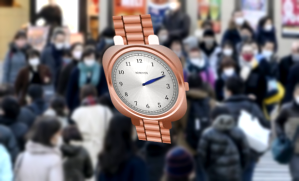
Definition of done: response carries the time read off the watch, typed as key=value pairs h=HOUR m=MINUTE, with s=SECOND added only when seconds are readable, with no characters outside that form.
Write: h=2 m=11
